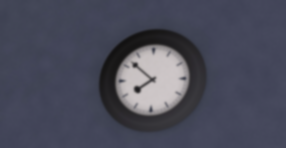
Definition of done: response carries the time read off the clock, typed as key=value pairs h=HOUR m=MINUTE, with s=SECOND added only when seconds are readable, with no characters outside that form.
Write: h=7 m=52
